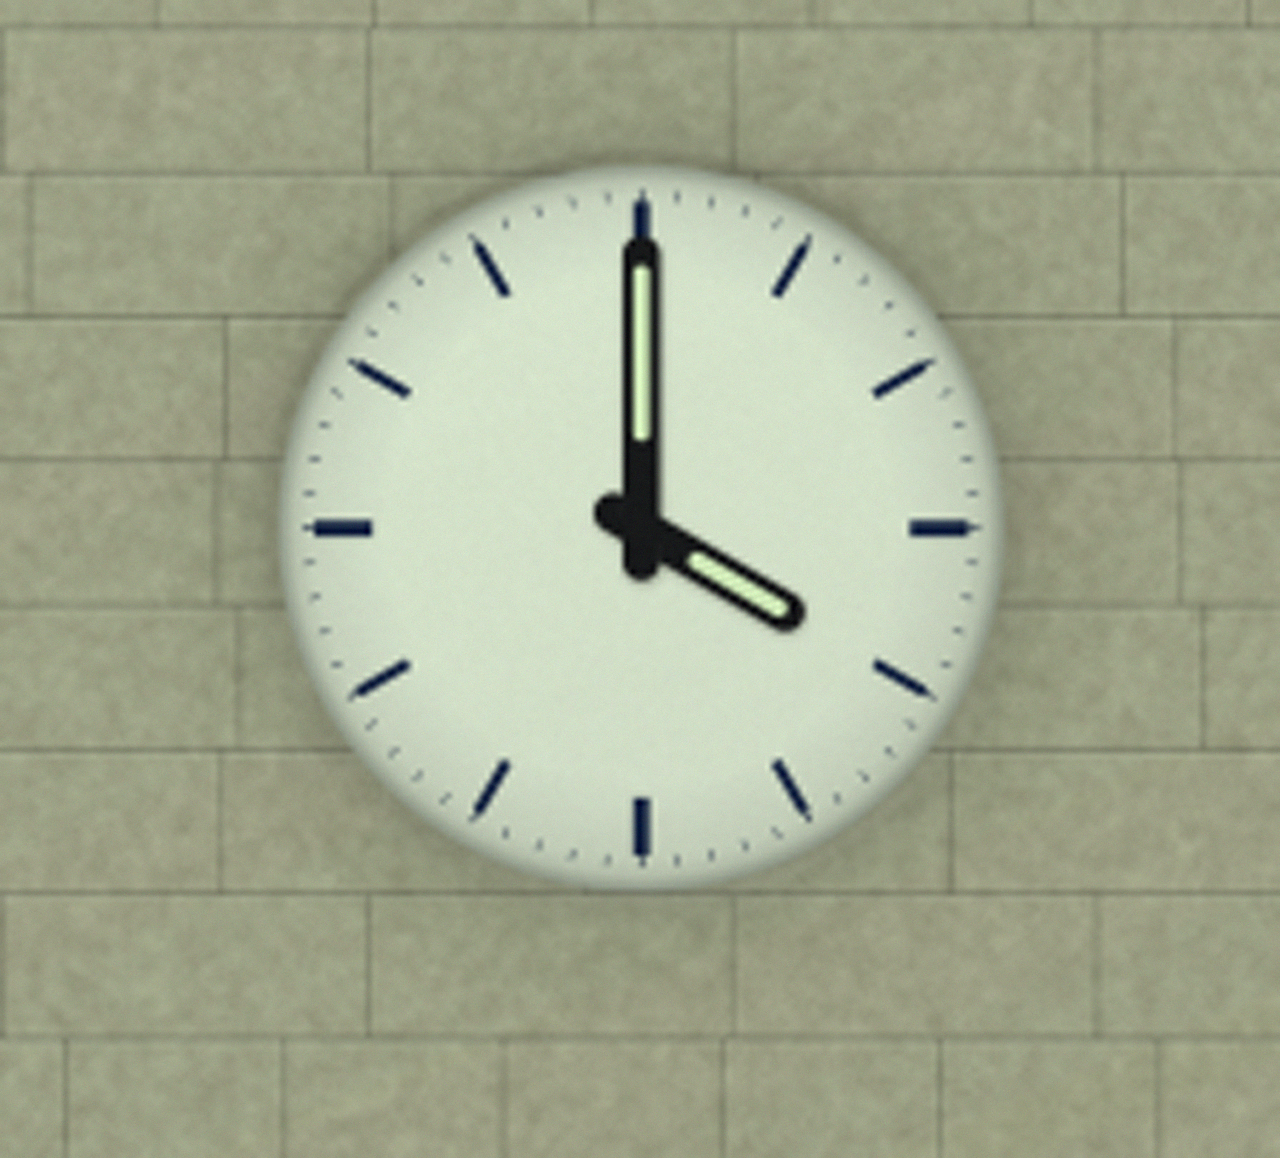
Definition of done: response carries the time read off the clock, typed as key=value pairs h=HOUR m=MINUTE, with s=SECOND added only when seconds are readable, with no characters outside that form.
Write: h=4 m=0
